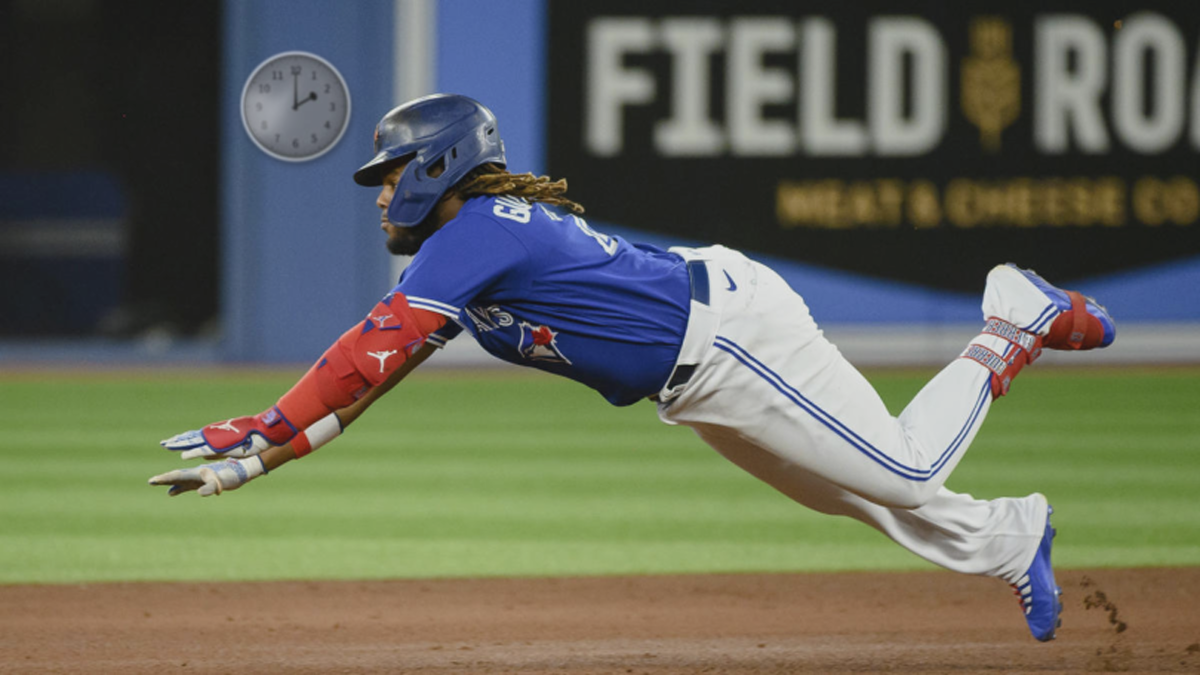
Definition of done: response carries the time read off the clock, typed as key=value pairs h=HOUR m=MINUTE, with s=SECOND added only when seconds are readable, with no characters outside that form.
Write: h=2 m=0
